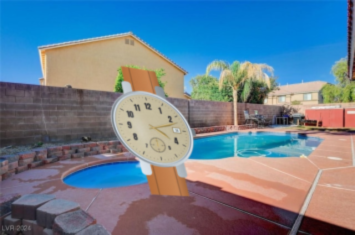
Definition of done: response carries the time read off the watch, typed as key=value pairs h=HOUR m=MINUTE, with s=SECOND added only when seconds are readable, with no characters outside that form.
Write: h=4 m=12
